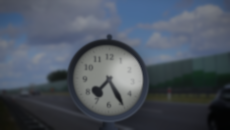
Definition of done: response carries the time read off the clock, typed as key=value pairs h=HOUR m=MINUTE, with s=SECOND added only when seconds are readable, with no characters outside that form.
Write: h=7 m=25
